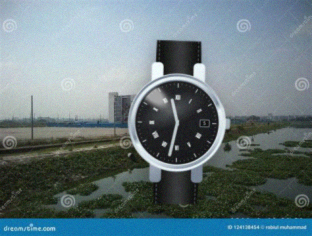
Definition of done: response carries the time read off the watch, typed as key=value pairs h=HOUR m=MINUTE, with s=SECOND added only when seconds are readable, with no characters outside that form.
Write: h=11 m=32
